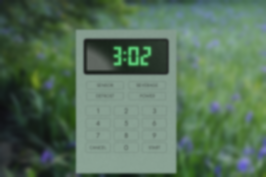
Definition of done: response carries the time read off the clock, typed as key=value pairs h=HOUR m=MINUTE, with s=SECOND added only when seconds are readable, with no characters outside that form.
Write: h=3 m=2
